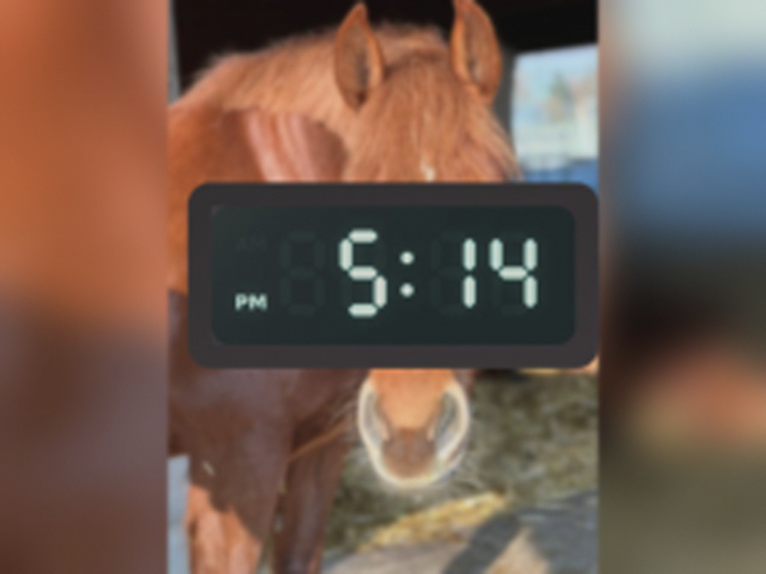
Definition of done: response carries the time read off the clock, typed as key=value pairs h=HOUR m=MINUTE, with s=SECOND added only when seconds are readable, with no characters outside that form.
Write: h=5 m=14
